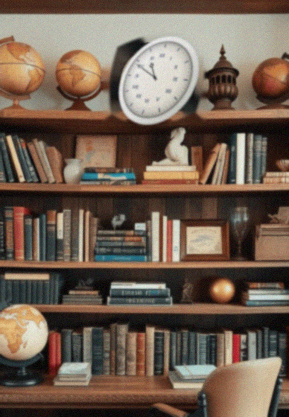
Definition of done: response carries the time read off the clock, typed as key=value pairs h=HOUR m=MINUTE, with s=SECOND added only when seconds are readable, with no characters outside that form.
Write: h=10 m=49
